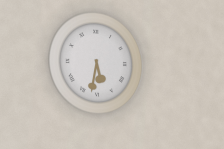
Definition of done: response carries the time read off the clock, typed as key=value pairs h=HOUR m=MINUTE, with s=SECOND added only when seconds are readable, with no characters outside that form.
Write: h=5 m=32
